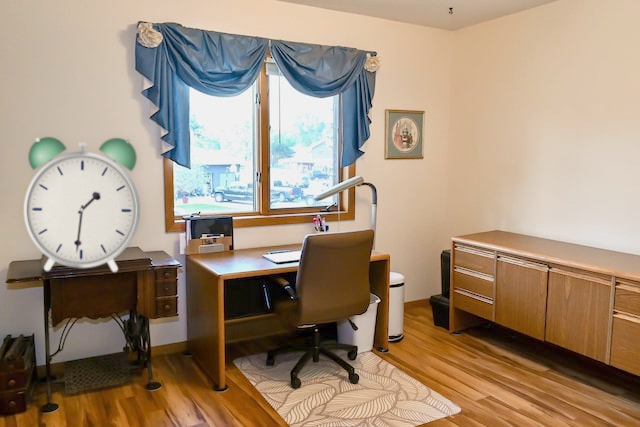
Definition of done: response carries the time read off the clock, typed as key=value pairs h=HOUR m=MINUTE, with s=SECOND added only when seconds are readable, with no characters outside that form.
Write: h=1 m=31
